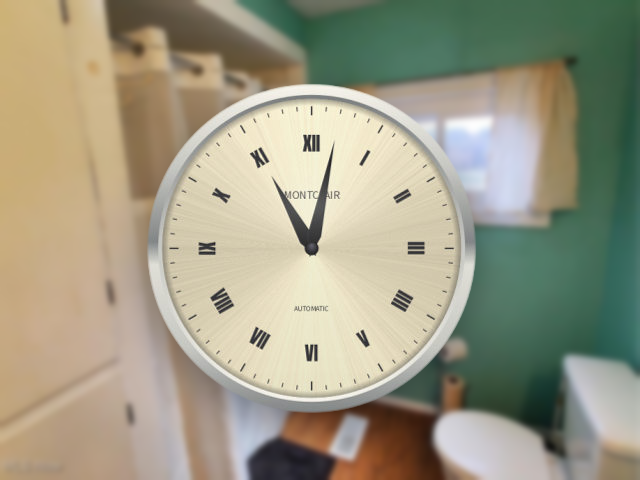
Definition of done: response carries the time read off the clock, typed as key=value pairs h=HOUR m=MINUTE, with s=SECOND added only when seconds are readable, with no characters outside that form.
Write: h=11 m=2
